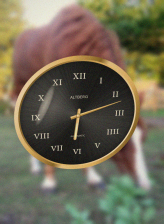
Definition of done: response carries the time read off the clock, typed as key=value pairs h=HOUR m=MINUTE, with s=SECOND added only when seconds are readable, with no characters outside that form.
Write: h=6 m=12
